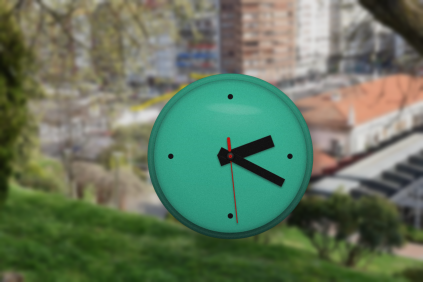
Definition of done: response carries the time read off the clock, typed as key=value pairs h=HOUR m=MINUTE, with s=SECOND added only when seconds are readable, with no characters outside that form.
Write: h=2 m=19 s=29
